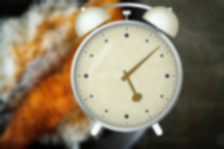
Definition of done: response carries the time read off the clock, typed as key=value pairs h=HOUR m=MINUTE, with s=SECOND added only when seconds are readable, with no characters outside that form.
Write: h=5 m=8
